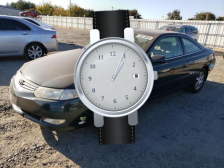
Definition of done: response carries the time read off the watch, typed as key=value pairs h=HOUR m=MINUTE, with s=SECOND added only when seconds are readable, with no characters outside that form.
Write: h=1 m=4
